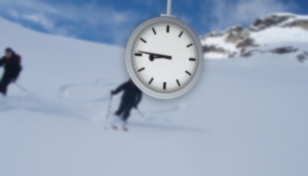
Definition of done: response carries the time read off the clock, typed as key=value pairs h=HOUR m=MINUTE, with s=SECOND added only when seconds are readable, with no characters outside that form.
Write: h=8 m=46
